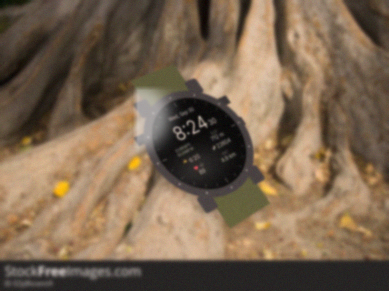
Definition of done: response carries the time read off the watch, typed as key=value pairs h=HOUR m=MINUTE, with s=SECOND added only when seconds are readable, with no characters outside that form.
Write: h=8 m=24
